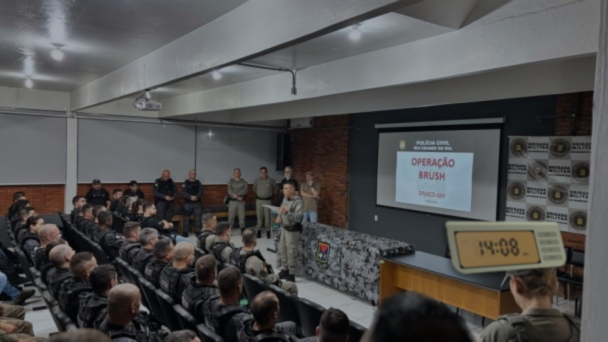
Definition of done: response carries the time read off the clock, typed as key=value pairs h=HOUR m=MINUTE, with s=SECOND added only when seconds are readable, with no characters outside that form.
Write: h=14 m=8
